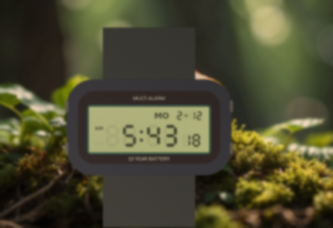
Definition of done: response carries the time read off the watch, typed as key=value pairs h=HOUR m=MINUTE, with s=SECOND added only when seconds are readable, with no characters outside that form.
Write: h=5 m=43 s=18
